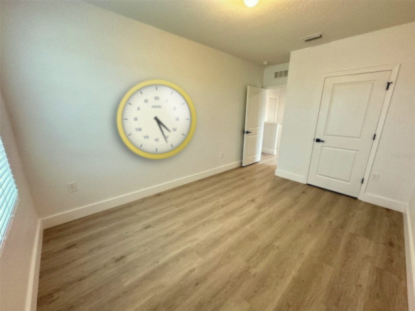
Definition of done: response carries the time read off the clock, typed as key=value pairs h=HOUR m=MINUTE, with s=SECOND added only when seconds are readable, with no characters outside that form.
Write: h=4 m=26
